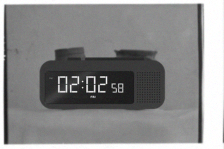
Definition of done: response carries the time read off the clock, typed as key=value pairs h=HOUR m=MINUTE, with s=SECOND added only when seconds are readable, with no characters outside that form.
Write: h=2 m=2 s=58
